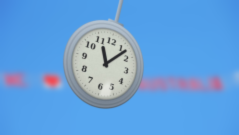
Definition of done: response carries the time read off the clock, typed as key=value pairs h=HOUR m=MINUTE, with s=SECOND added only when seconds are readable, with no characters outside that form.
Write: h=11 m=7
